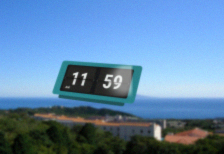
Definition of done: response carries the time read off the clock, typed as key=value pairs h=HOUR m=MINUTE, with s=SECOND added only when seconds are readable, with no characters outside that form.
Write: h=11 m=59
